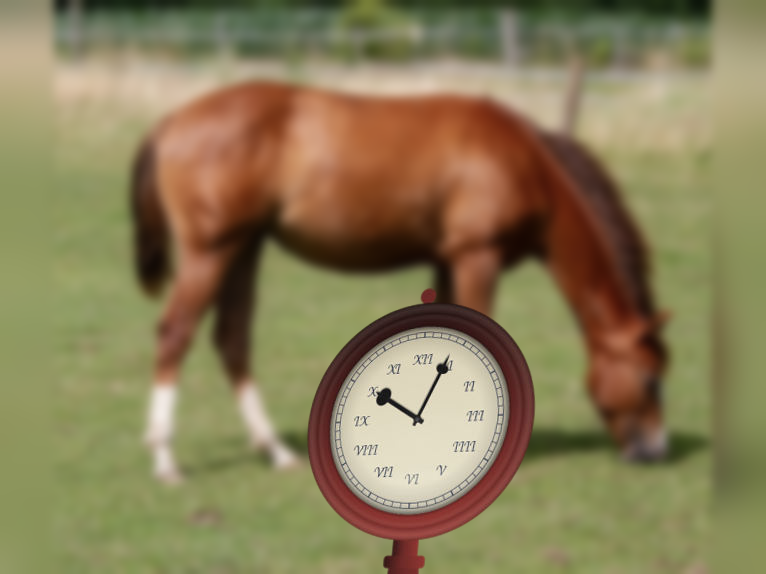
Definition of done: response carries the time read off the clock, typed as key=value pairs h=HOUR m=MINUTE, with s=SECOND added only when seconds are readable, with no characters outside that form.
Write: h=10 m=4
